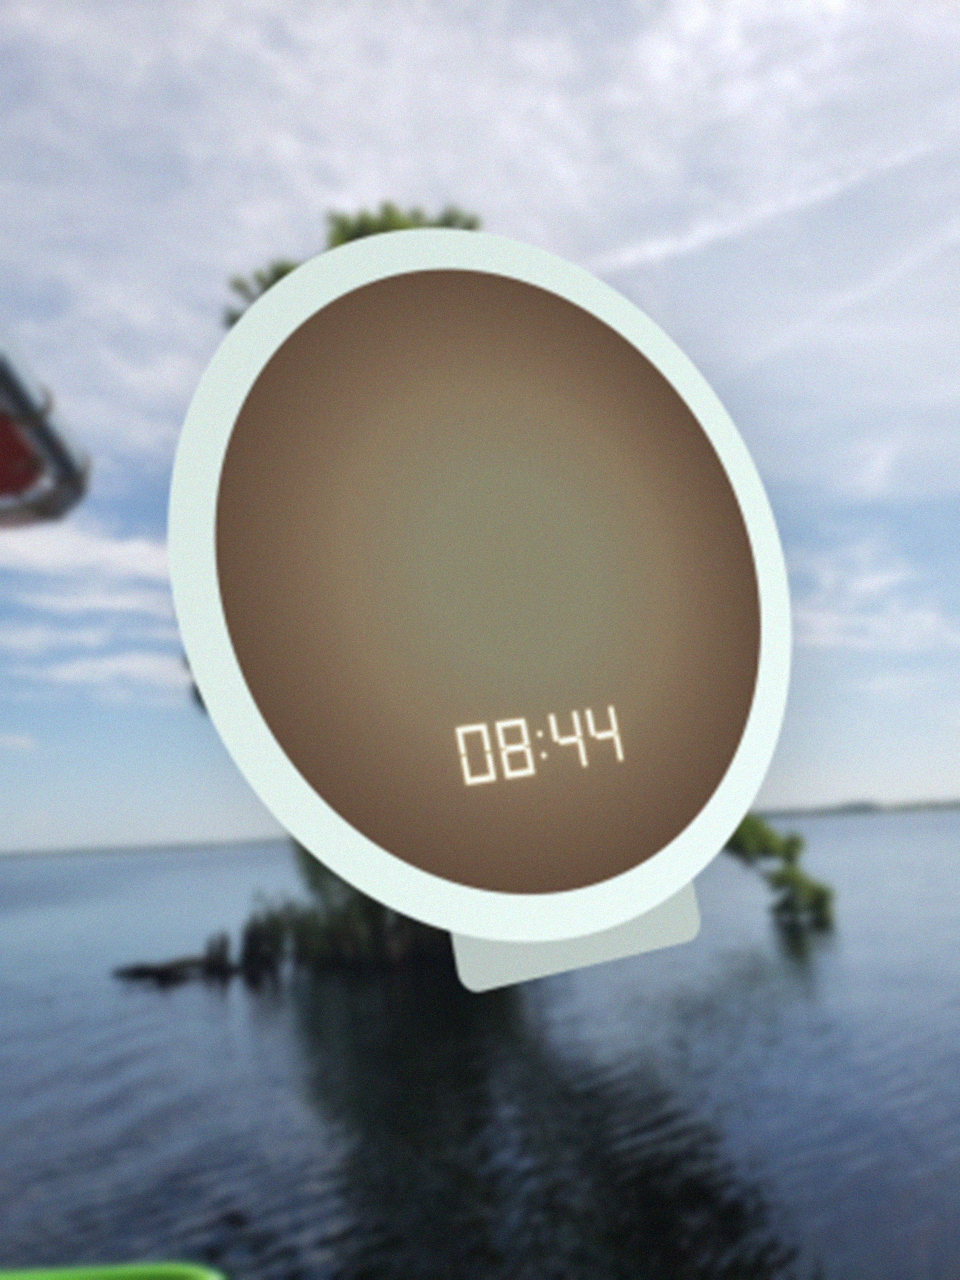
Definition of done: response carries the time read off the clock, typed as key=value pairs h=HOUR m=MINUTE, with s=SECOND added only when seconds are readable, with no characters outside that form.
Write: h=8 m=44
